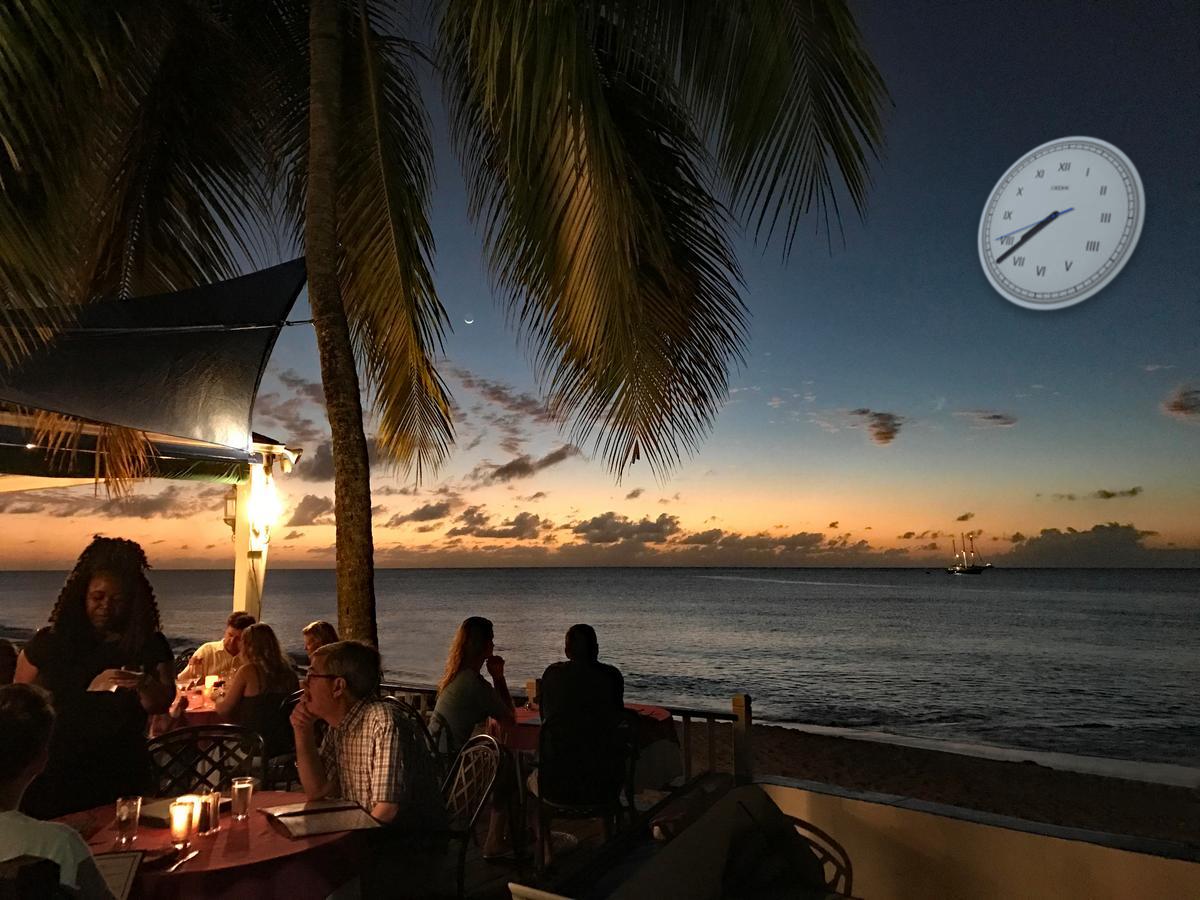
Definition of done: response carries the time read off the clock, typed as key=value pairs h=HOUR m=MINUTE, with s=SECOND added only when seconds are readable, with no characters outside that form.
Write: h=7 m=37 s=41
